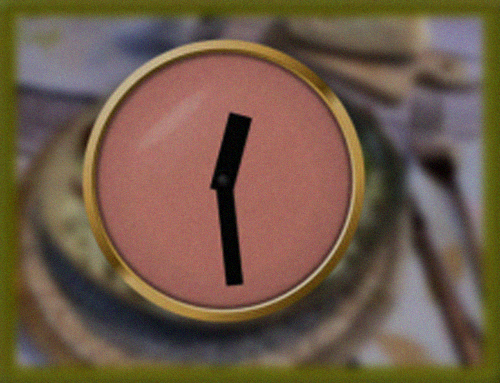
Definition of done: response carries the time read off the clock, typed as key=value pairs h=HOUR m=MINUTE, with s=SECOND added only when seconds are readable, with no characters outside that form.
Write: h=12 m=29
